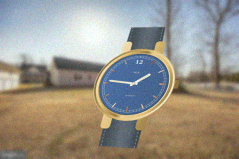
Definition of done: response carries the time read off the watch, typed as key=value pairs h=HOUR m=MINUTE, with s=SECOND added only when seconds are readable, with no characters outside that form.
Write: h=1 m=46
